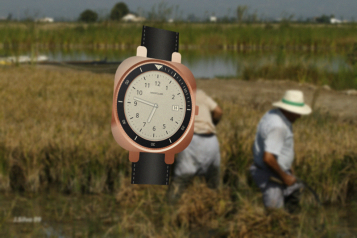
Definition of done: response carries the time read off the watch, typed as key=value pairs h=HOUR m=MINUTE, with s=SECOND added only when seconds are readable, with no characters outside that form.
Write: h=6 m=47
